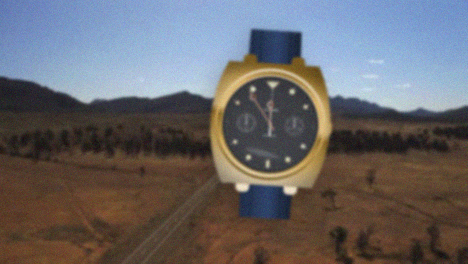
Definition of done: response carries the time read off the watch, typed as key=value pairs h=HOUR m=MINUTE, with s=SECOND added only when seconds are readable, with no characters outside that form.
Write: h=11 m=54
